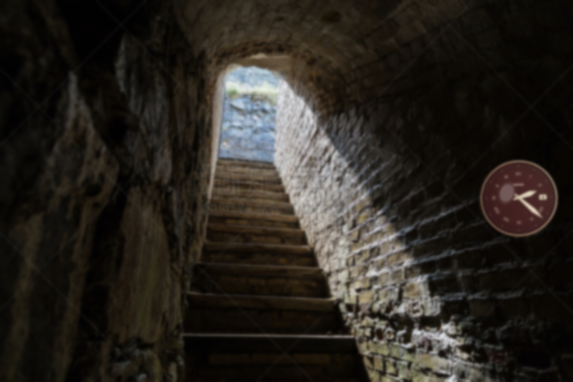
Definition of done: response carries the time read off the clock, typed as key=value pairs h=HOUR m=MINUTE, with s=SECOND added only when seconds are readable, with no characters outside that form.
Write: h=2 m=22
